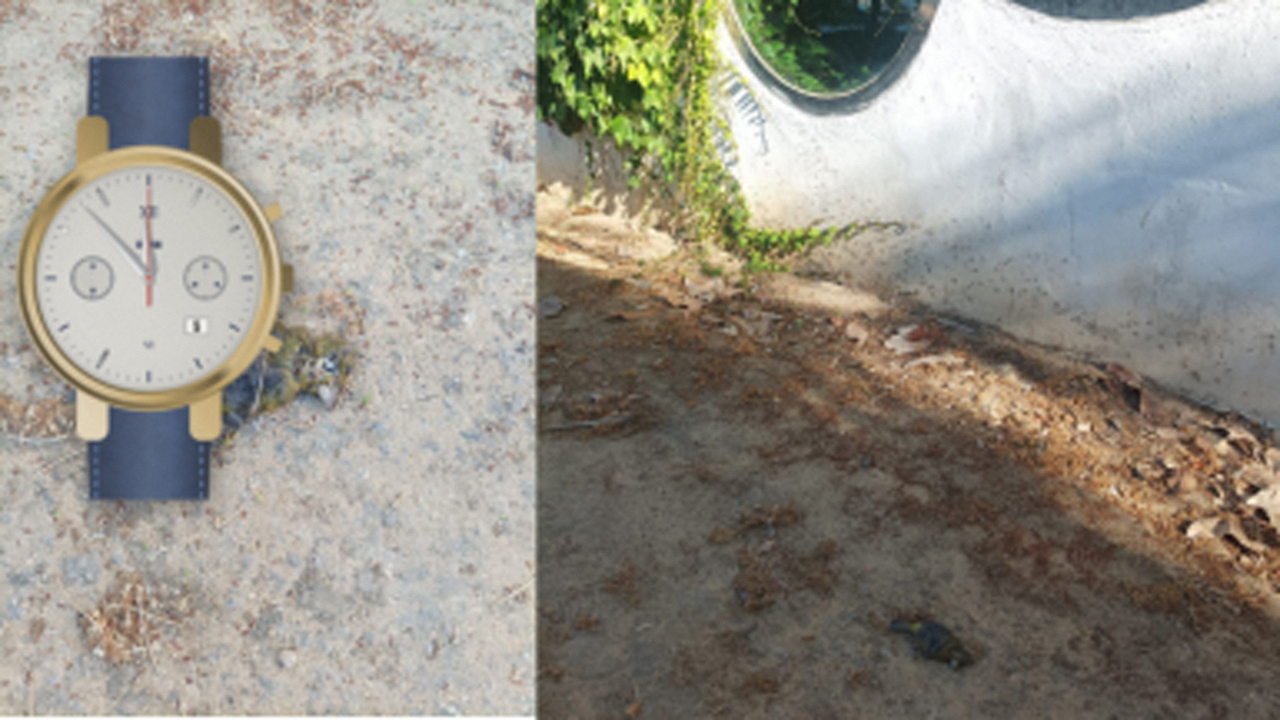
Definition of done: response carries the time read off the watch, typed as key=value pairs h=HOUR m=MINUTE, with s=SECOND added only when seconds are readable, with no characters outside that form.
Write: h=11 m=53
